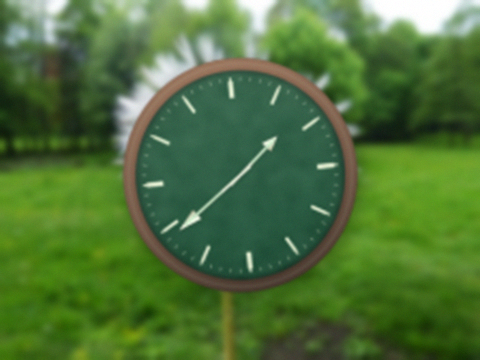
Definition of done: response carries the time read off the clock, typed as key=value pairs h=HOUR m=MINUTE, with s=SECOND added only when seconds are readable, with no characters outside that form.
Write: h=1 m=39
